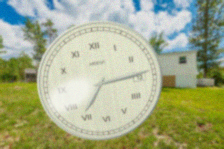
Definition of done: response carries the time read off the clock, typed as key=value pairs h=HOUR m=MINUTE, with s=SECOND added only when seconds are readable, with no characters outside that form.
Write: h=7 m=14
